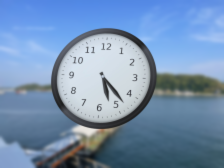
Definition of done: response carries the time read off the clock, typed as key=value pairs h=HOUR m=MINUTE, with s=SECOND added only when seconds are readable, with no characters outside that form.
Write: h=5 m=23
